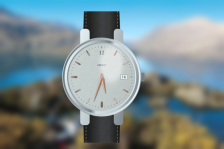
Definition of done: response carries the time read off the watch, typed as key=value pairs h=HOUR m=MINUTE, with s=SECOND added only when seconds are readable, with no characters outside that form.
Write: h=5 m=33
